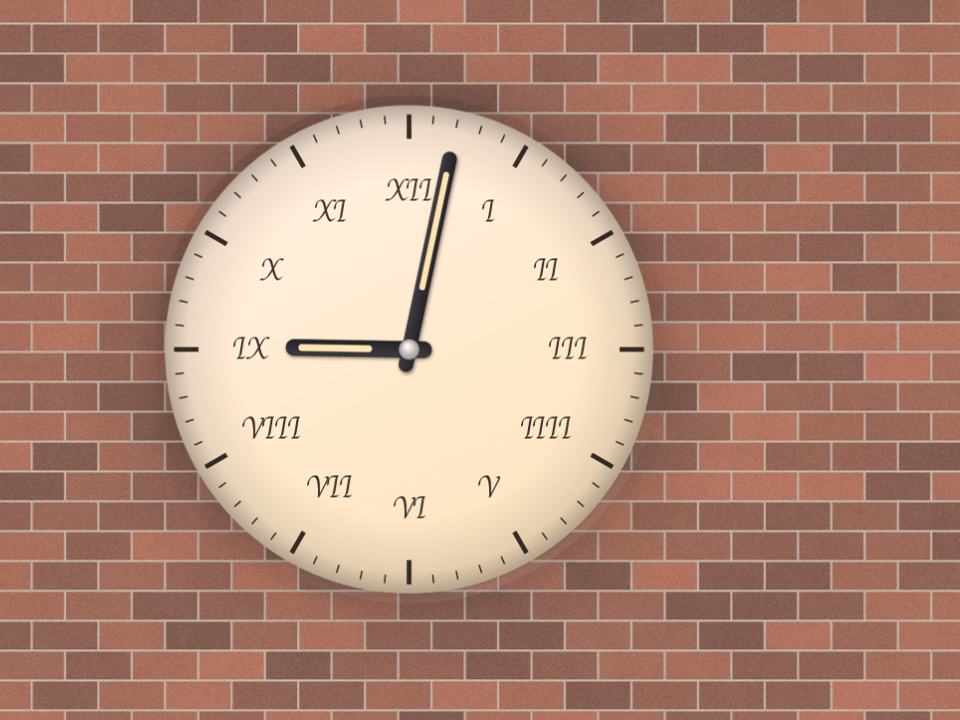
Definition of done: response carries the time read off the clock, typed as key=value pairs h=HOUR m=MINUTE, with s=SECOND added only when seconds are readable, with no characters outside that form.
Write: h=9 m=2
